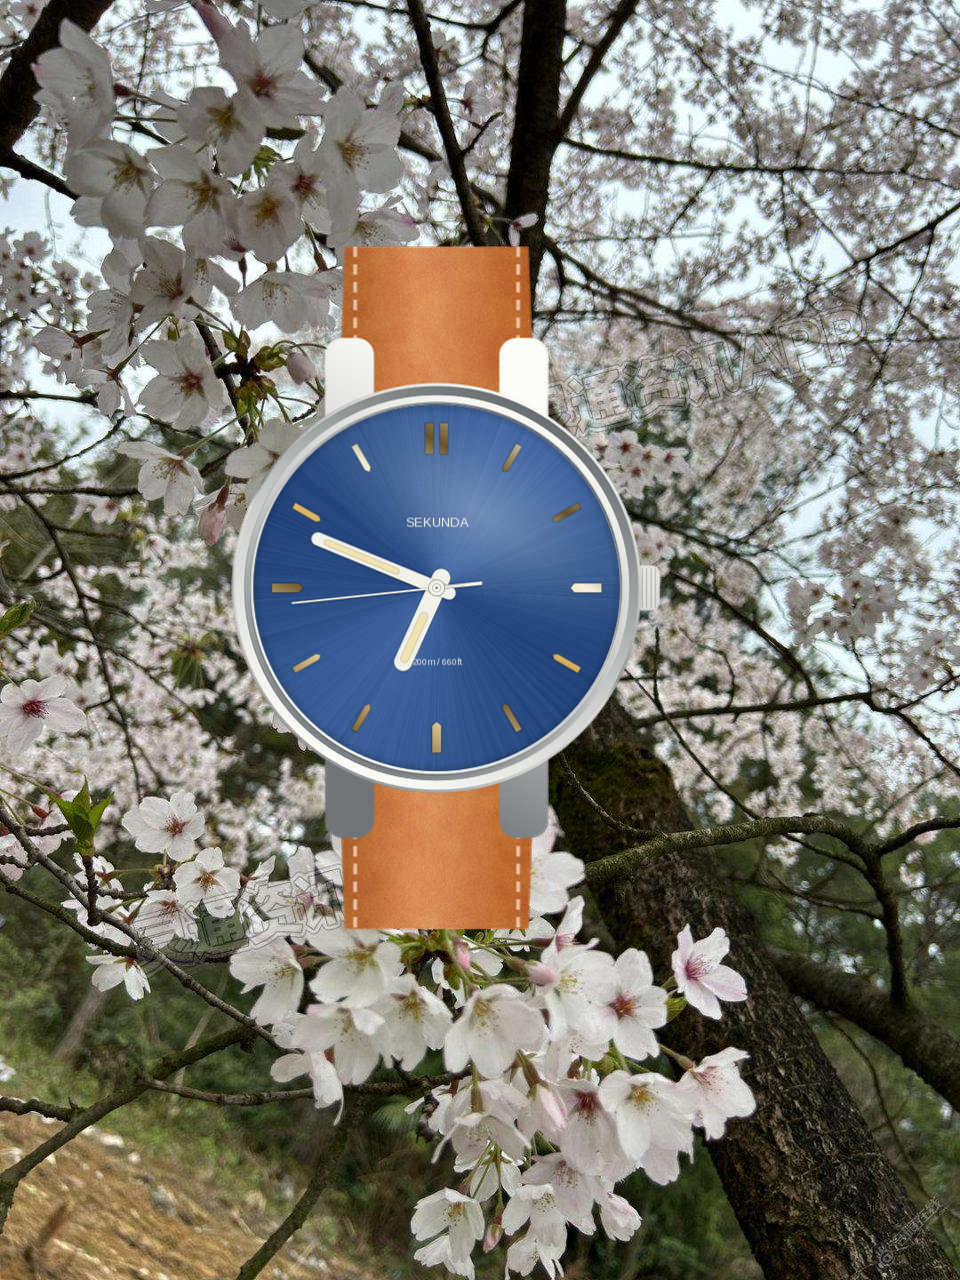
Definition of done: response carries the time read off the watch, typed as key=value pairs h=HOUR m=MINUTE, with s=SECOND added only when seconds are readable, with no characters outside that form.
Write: h=6 m=48 s=44
